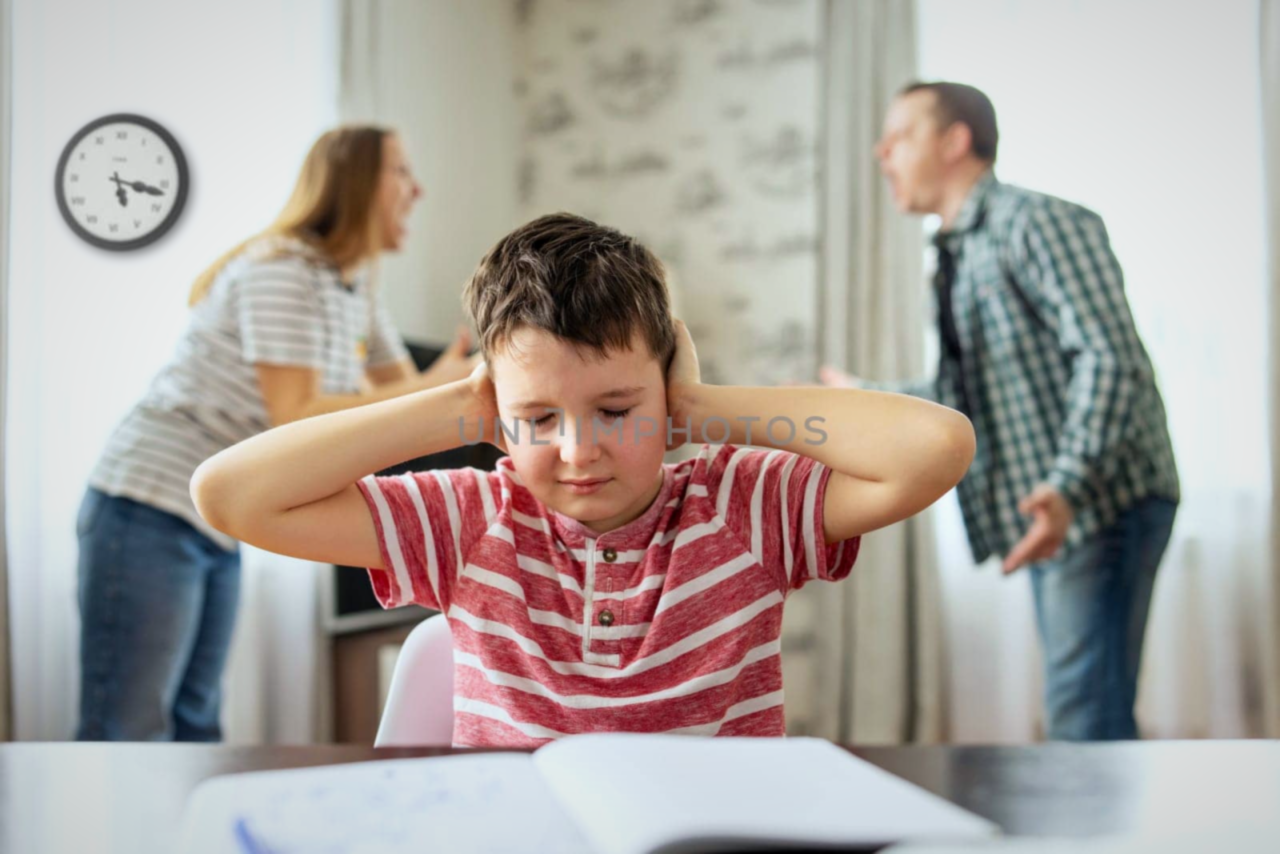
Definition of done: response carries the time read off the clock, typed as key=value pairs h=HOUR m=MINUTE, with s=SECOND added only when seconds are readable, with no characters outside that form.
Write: h=5 m=17
